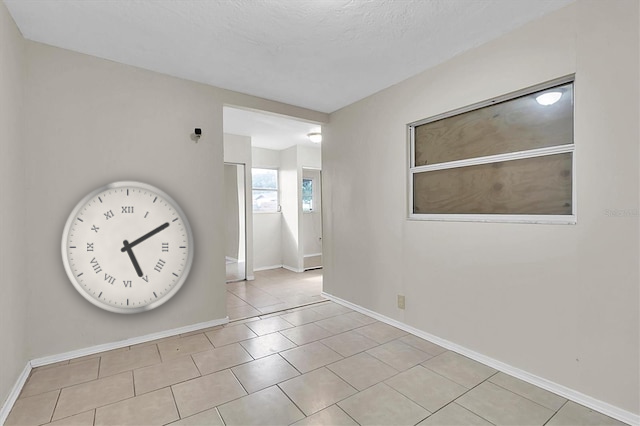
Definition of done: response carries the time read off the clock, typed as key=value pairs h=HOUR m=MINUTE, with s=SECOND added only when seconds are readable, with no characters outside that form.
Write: h=5 m=10
